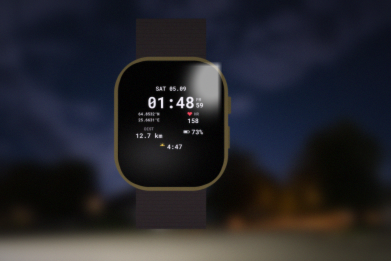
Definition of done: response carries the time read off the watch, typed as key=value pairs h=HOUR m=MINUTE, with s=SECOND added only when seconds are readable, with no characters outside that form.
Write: h=1 m=48
